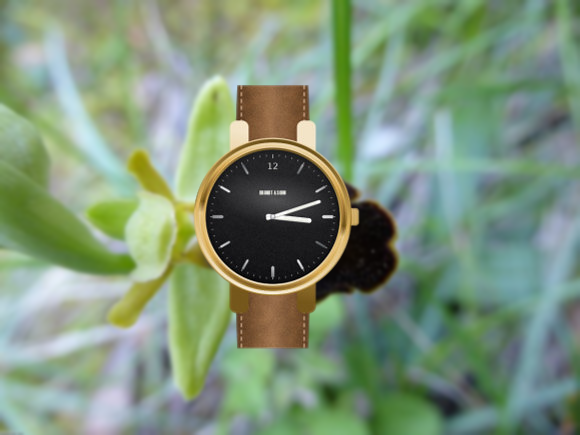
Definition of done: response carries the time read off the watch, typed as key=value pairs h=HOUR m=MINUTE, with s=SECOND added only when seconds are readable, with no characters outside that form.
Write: h=3 m=12
